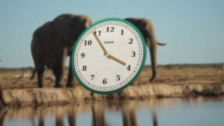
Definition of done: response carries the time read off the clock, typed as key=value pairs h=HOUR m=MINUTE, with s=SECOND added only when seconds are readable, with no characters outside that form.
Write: h=3 m=54
